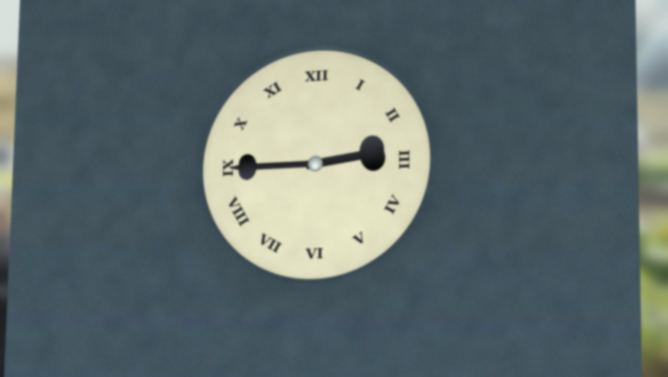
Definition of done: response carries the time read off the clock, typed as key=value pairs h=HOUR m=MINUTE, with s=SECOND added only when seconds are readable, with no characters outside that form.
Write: h=2 m=45
